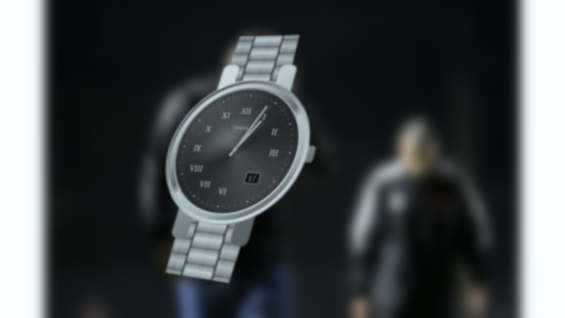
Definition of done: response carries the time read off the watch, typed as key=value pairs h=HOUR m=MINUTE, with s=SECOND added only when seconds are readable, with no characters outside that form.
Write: h=1 m=4
